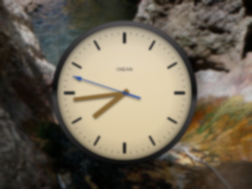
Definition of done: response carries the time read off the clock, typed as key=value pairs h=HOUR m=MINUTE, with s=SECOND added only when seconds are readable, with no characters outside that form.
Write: h=7 m=43 s=48
